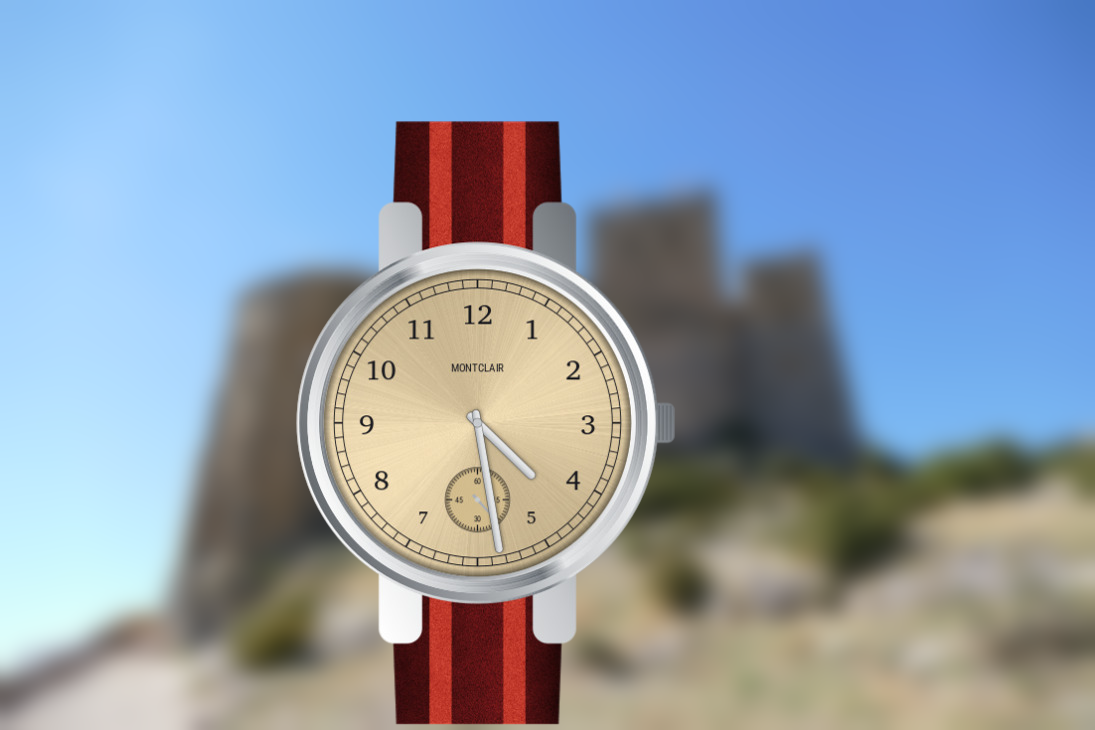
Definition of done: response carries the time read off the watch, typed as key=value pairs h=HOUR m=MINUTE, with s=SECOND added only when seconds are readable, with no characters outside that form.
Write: h=4 m=28 s=23
